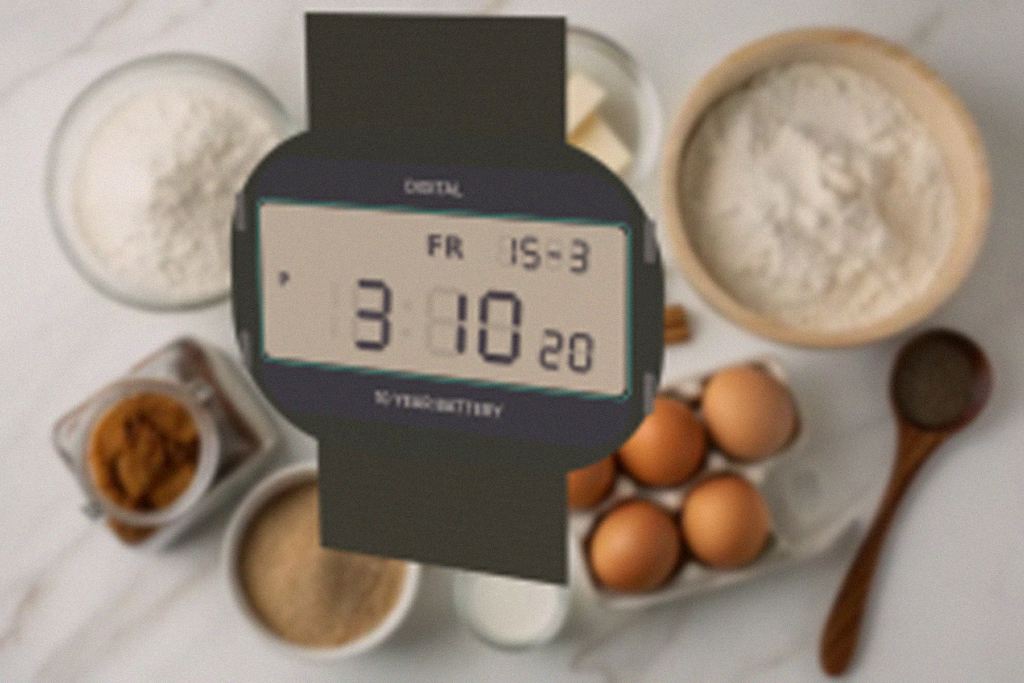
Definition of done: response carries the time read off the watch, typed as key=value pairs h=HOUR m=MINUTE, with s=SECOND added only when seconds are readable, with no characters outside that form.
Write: h=3 m=10 s=20
